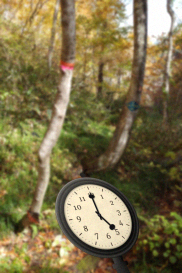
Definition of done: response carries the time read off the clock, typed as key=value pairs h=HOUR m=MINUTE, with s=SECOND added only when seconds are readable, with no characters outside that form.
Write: h=5 m=0
